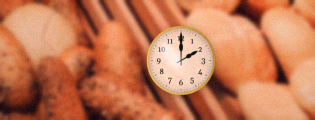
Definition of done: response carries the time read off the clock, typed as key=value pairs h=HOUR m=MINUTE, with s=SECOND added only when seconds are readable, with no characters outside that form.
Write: h=2 m=0
